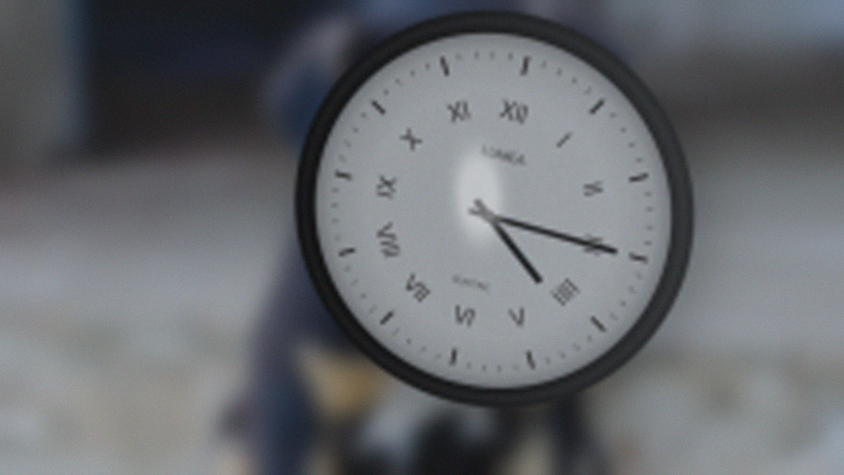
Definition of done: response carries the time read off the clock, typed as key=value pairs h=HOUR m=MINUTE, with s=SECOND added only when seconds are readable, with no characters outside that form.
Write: h=4 m=15
